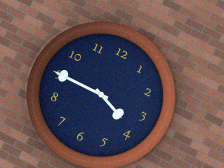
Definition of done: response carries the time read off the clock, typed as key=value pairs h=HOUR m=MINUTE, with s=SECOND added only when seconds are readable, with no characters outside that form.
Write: h=3 m=45
